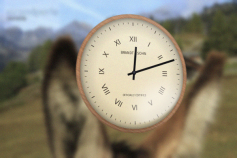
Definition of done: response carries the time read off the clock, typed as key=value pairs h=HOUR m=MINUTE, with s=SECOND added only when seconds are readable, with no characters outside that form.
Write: h=12 m=12
